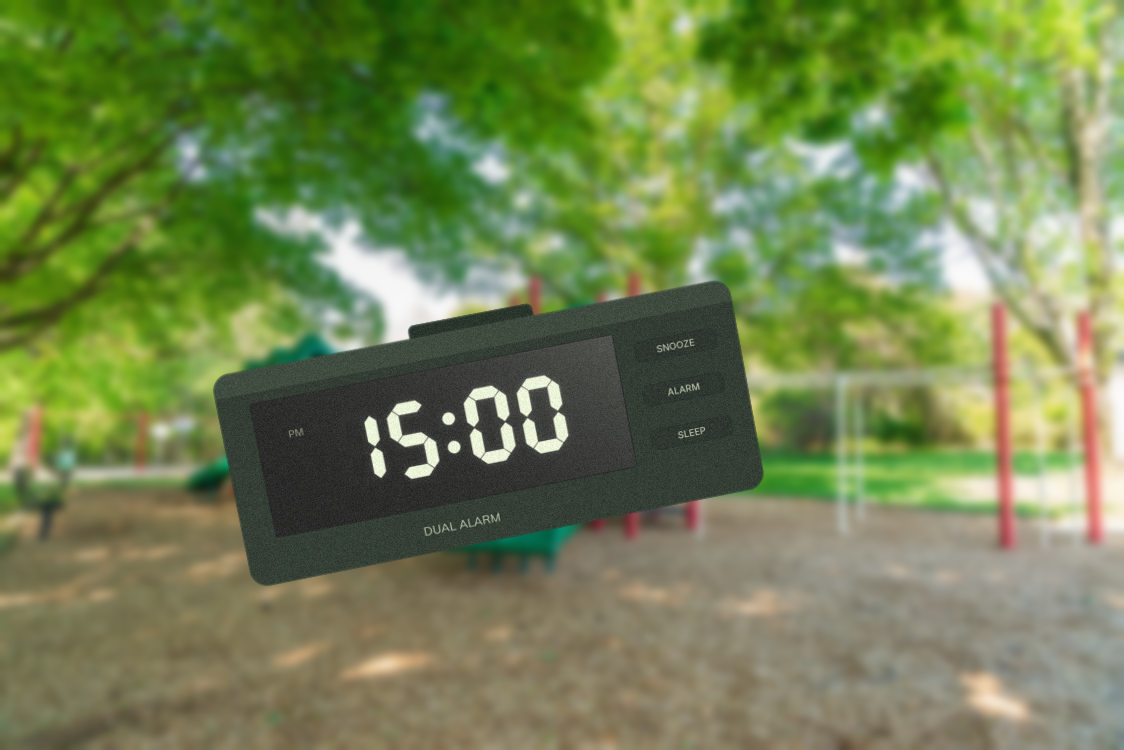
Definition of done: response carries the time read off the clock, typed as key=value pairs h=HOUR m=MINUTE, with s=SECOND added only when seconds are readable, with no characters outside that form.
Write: h=15 m=0
